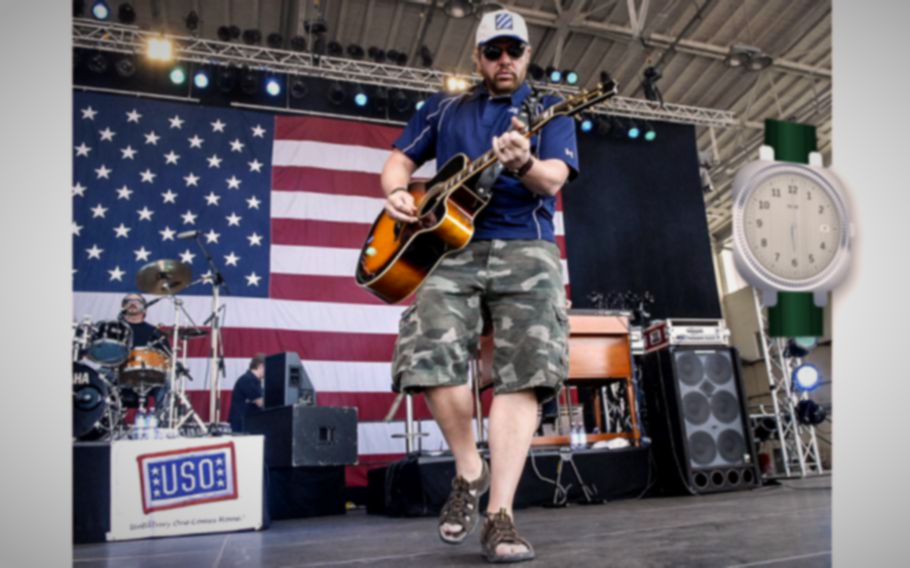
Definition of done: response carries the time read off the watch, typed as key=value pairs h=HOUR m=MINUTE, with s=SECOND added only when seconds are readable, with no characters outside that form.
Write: h=6 m=0
